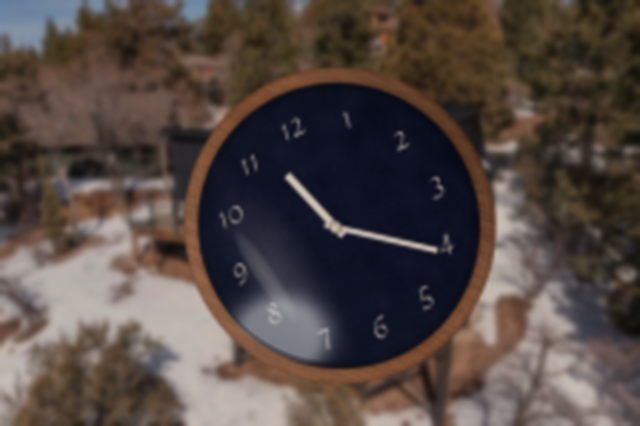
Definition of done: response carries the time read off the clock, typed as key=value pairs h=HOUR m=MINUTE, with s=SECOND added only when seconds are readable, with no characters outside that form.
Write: h=11 m=21
